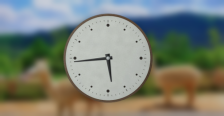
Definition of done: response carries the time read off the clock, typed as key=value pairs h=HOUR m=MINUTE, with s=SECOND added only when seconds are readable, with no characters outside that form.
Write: h=5 m=44
